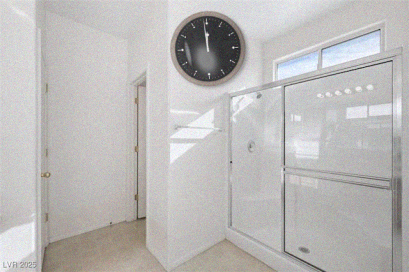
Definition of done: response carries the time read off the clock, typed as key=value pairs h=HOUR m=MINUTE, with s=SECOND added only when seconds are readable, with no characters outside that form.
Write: h=11 m=59
